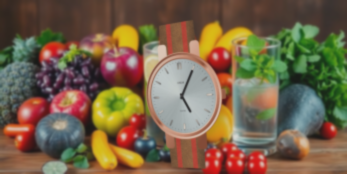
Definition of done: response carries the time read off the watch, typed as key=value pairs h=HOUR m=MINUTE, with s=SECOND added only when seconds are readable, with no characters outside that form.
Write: h=5 m=5
